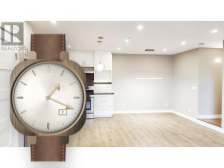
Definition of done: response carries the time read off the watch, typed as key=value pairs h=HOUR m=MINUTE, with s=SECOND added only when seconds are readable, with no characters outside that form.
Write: h=1 m=19
